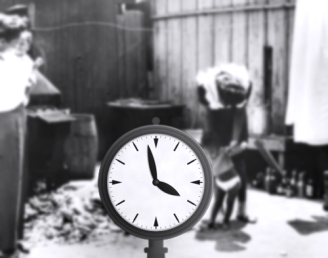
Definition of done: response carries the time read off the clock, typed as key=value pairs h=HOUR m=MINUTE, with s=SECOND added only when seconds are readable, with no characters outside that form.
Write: h=3 m=58
